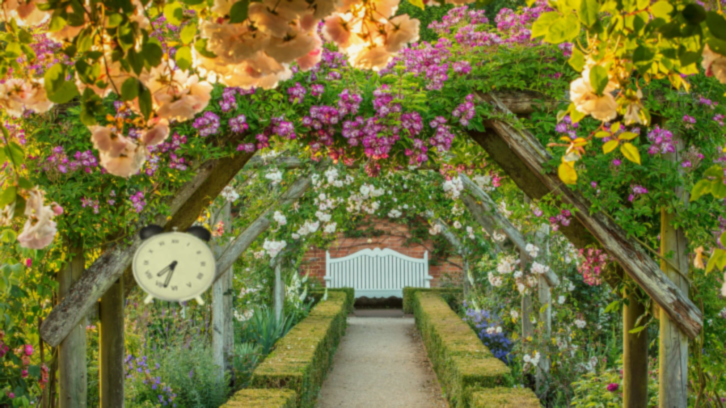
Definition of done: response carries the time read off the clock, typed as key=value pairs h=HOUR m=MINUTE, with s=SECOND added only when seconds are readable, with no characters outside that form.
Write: h=7 m=33
